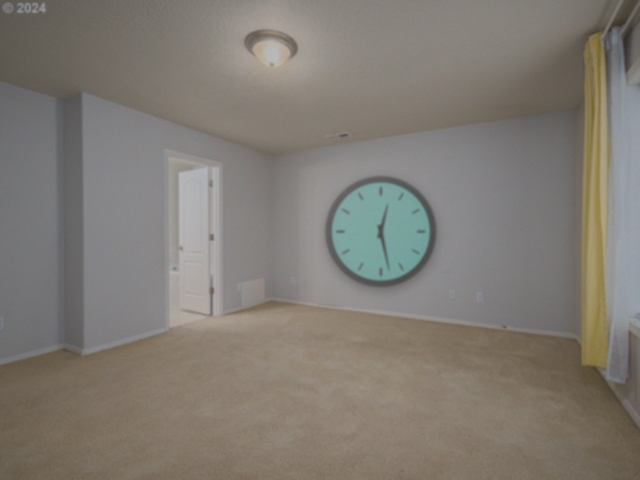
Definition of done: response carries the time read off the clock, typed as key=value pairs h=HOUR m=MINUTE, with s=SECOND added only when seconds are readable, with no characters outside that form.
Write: h=12 m=28
